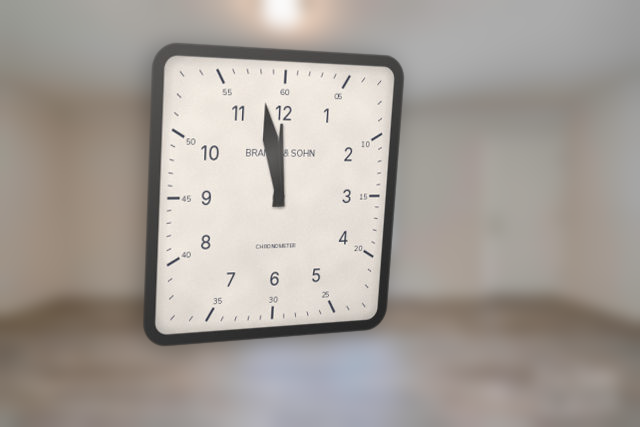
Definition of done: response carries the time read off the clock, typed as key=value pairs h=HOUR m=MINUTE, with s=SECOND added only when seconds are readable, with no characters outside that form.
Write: h=11 m=58
